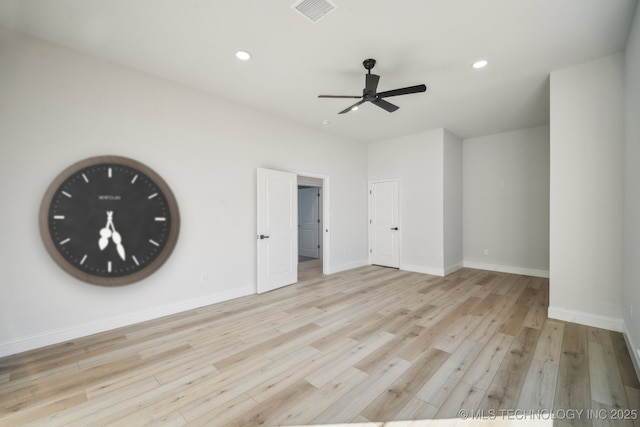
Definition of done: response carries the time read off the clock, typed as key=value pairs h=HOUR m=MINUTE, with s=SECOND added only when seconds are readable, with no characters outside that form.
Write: h=6 m=27
